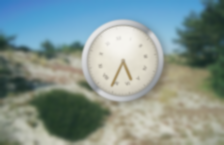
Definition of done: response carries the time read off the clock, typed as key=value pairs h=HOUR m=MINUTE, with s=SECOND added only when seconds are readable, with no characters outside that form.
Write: h=5 m=36
